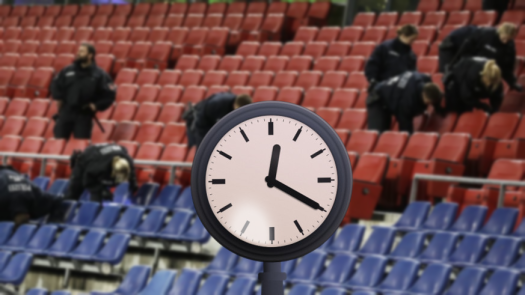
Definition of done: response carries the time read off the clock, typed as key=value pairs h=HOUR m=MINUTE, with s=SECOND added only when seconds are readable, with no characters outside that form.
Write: h=12 m=20
